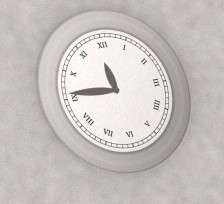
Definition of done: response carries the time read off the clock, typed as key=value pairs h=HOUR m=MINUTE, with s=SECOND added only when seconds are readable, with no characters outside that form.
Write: h=11 m=46
